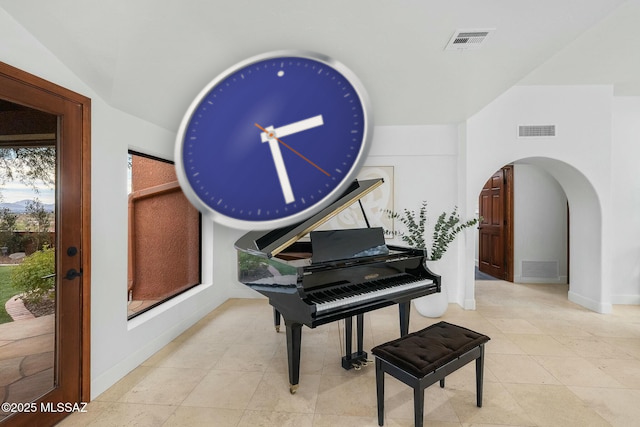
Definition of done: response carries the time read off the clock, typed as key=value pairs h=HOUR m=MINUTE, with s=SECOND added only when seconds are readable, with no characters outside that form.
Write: h=2 m=26 s=21
